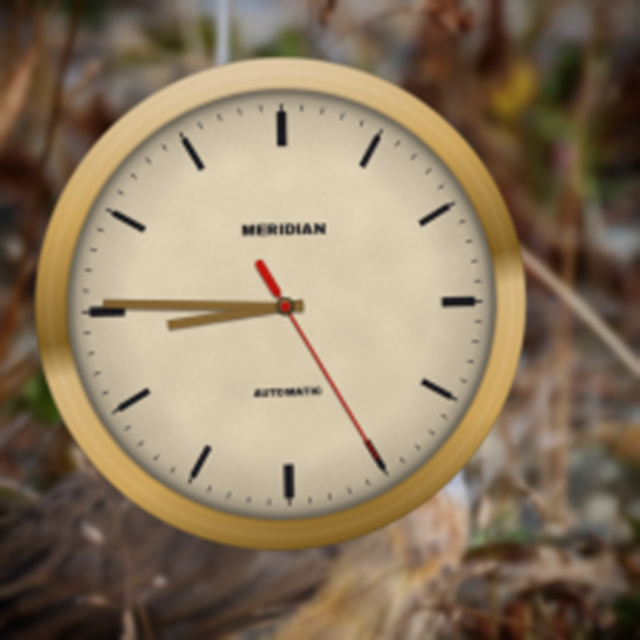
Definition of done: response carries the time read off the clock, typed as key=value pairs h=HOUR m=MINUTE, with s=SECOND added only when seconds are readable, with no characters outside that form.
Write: h=8 m=45 s=25
